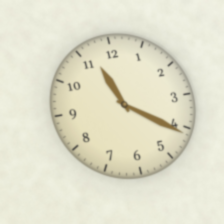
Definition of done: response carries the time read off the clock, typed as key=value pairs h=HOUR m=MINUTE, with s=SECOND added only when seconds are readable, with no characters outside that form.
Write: h=11 m=21
